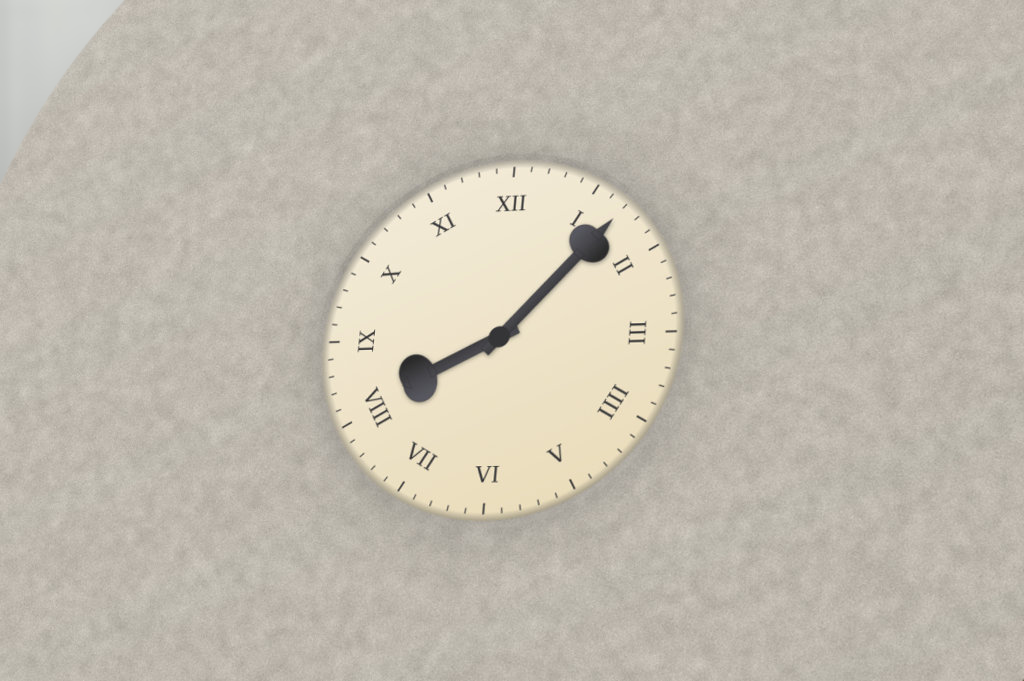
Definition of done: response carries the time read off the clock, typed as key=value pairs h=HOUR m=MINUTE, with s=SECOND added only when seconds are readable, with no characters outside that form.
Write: h=8 m=7
